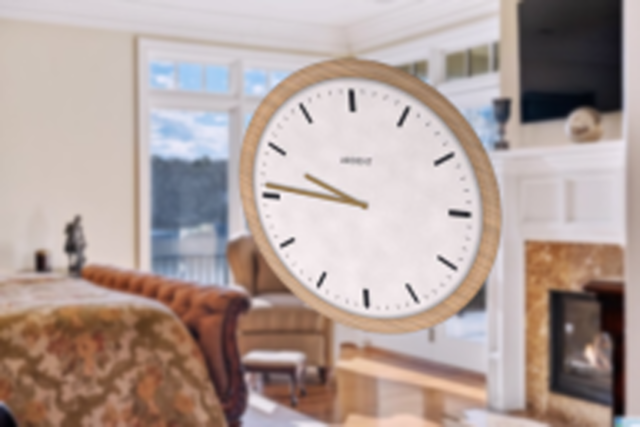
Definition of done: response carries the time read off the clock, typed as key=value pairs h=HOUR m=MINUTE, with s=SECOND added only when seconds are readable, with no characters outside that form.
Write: h=9 m=46
